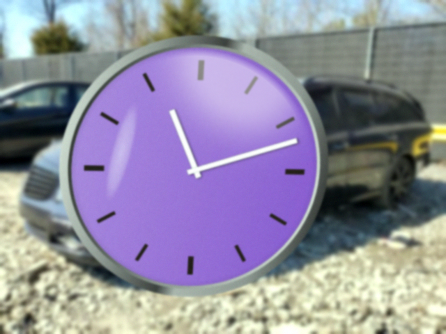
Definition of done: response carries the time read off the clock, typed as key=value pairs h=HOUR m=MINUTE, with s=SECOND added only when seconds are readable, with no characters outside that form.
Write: h=11 m=12
